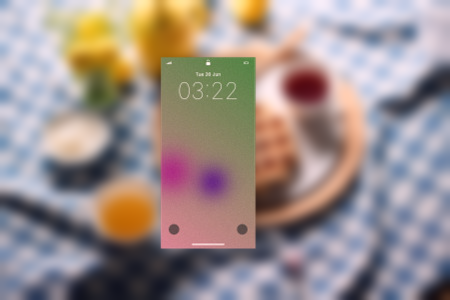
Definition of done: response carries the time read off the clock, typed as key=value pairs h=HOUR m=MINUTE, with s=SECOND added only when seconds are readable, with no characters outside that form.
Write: h=3 m=22
